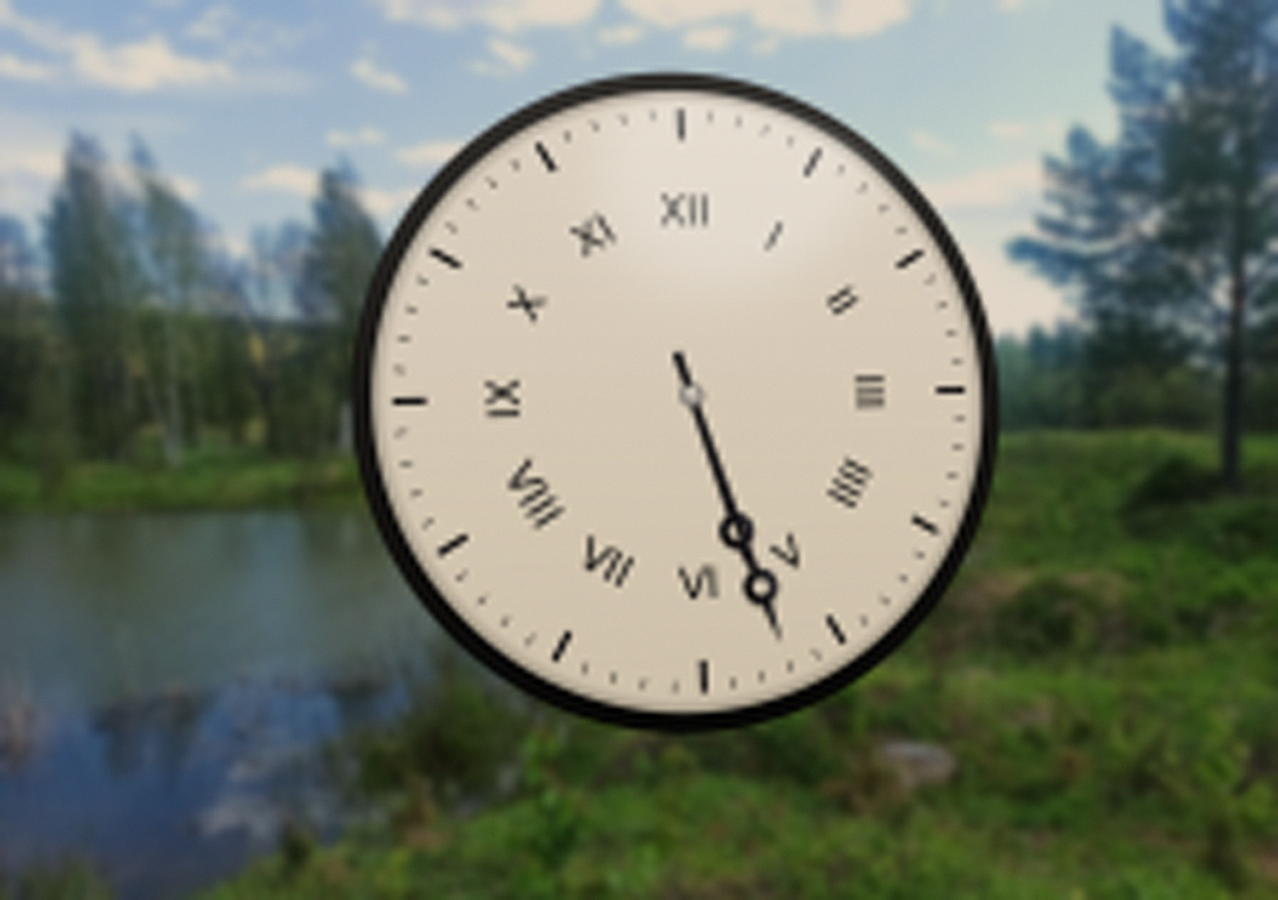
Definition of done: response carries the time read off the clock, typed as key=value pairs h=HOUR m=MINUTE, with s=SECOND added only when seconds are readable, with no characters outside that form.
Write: h=5 m=27
